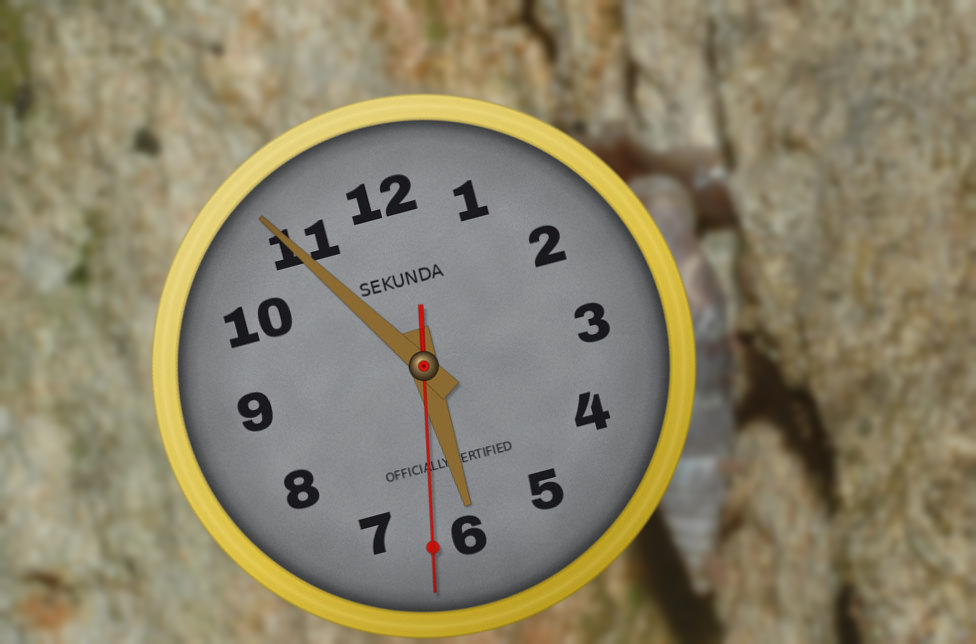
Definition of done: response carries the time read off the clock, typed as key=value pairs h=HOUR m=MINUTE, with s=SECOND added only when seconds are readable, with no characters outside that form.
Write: h=5 m=54 s=32
